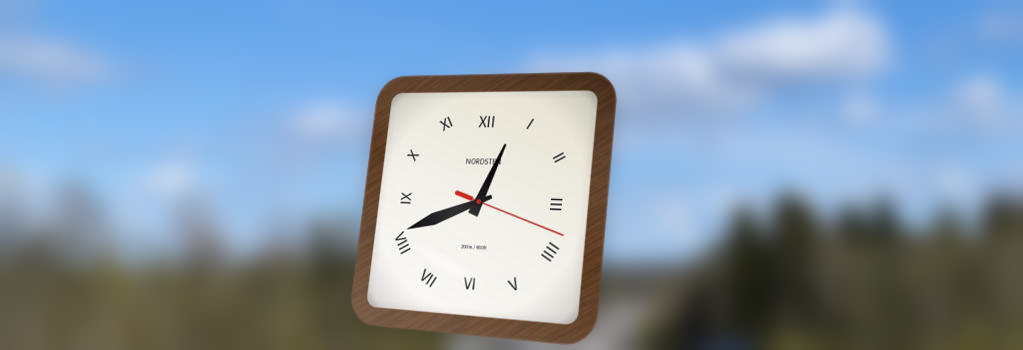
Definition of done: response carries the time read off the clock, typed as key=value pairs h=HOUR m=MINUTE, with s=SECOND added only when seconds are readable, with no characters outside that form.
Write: h=12 m=41 s=18
